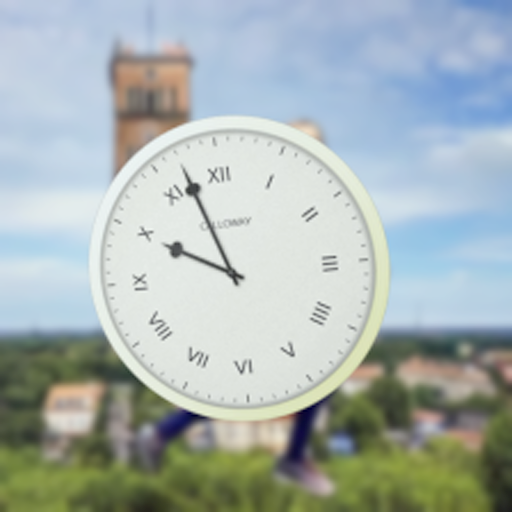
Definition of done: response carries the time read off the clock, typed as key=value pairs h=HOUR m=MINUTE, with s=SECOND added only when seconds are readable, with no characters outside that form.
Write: h=9 m=57
